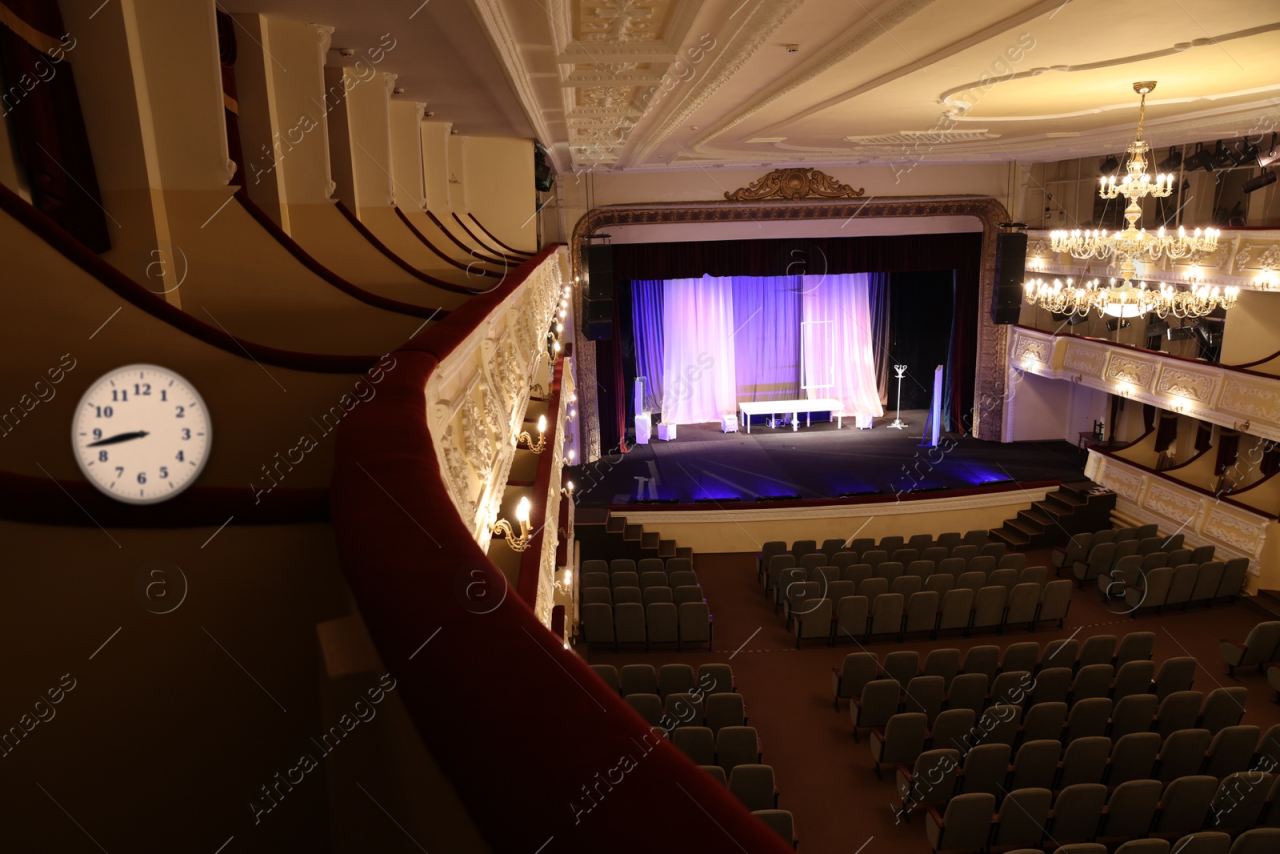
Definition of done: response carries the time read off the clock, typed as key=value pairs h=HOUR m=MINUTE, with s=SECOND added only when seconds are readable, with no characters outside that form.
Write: h=8 m=43
